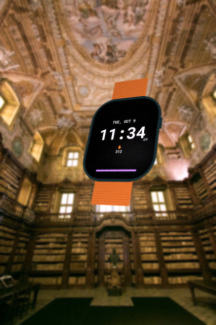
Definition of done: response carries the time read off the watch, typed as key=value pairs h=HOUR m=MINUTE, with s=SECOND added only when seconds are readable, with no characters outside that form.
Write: h=11 m=34
